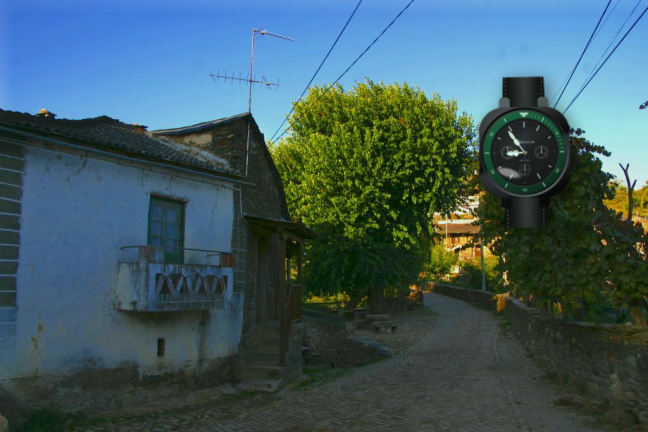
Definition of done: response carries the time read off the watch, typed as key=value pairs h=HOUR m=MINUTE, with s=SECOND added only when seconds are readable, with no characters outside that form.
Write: h=8 m=54
